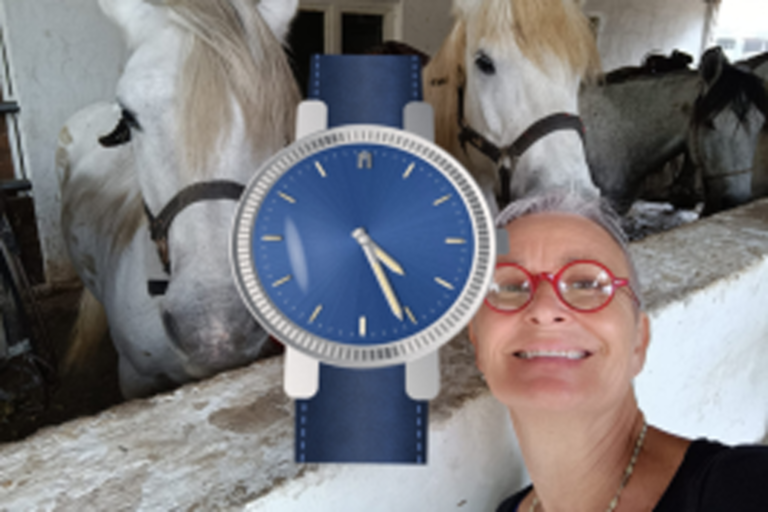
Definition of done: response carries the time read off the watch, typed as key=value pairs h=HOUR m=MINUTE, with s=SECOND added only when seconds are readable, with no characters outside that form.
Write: h=4 m=26
